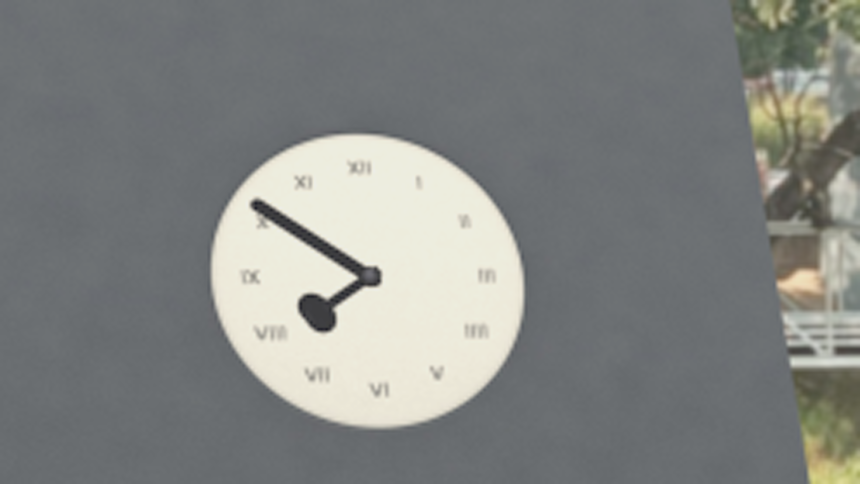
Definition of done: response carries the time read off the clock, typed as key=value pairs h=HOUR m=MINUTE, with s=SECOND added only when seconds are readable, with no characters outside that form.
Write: h=7 m=51
